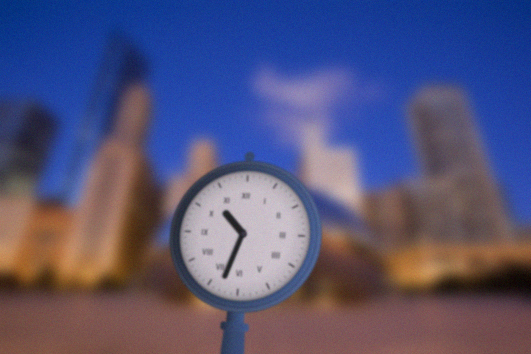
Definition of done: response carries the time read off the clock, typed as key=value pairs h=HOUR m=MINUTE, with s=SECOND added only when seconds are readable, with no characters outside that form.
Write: h=10 m=33
